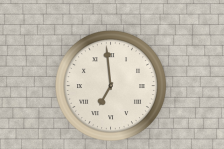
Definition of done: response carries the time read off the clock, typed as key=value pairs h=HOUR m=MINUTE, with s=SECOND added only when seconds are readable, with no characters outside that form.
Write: h=6 m=59
